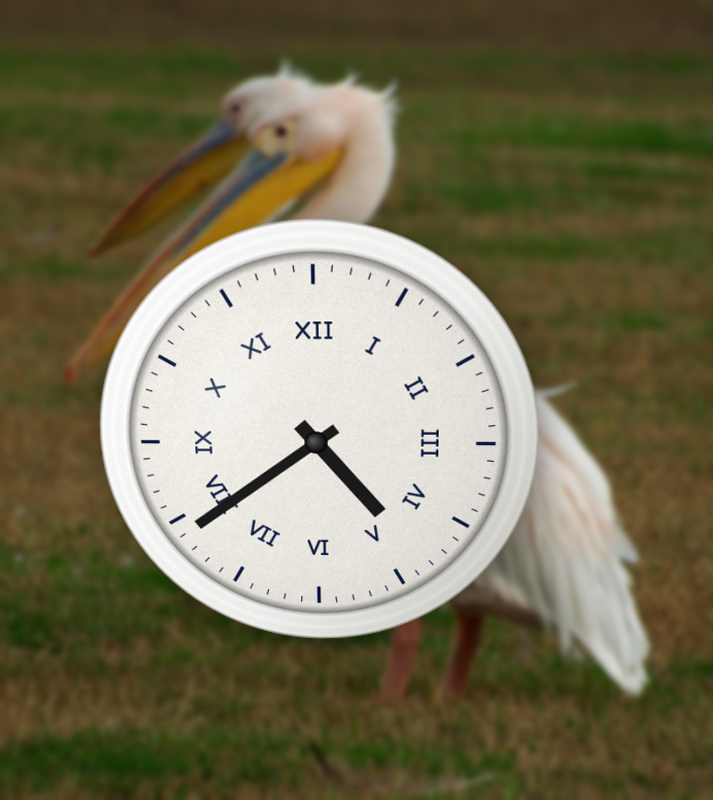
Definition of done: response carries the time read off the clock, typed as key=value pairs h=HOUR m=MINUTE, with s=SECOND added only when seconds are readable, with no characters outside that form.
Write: h=4 m=39
